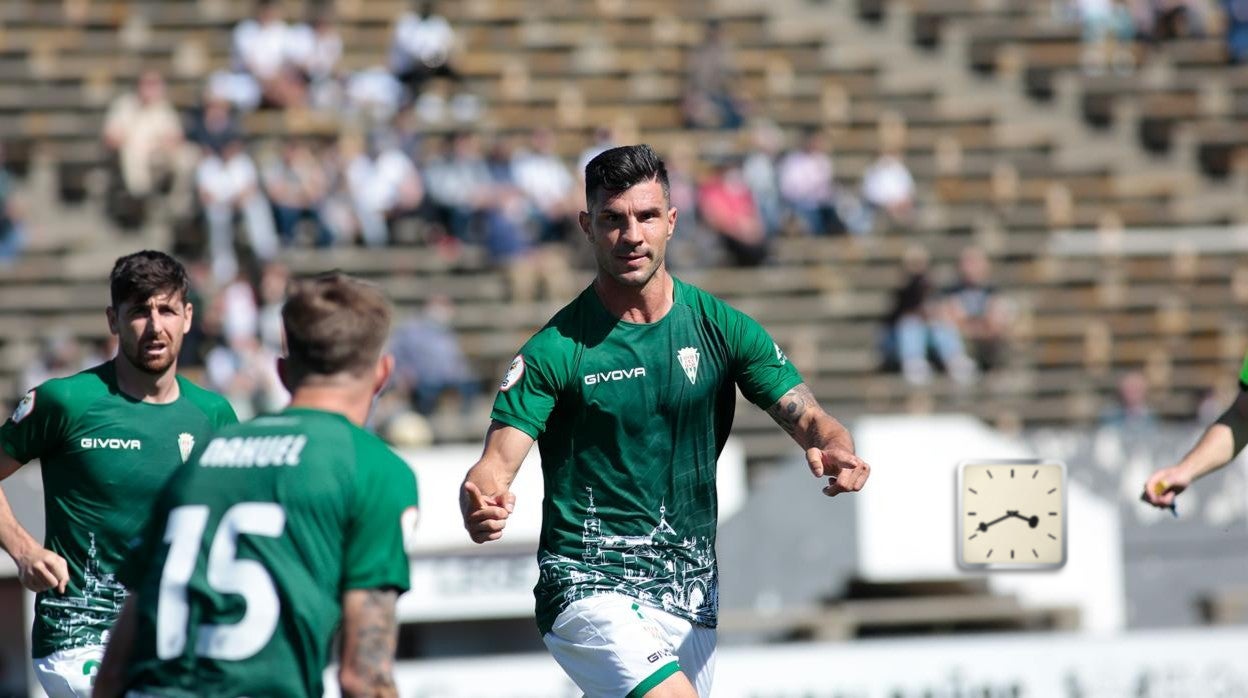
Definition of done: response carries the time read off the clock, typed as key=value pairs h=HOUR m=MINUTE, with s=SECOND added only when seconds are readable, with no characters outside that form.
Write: h=3 m=41
